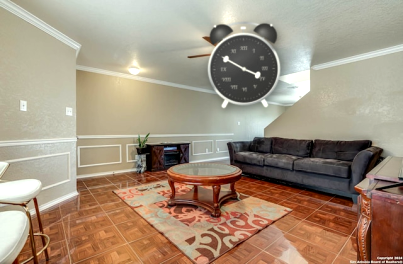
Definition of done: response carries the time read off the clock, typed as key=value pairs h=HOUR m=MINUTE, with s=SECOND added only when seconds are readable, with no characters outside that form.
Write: h=3 m=50
